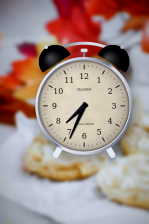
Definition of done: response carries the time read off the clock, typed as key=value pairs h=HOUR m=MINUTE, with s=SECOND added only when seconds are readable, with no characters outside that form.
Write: h=7 m=34
